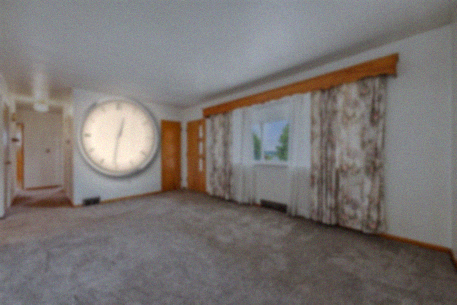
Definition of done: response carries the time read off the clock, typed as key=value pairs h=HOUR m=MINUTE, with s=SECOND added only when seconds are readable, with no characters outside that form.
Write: h=12 m=31
